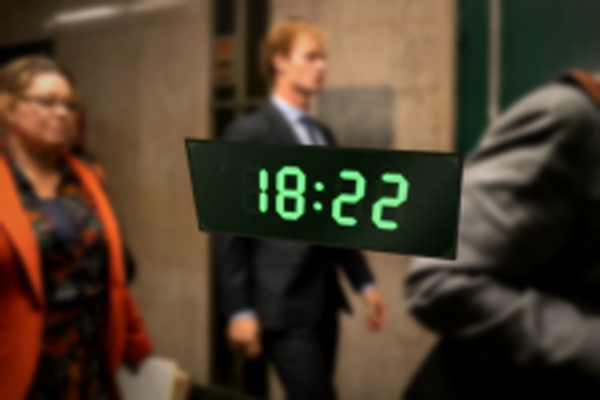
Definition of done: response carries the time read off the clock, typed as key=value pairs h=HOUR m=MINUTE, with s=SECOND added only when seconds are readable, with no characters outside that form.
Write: h=18 m=22
